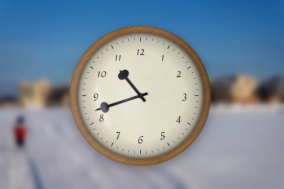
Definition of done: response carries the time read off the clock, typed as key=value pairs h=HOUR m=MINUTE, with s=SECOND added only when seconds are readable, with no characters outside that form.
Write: h=10 m=42
